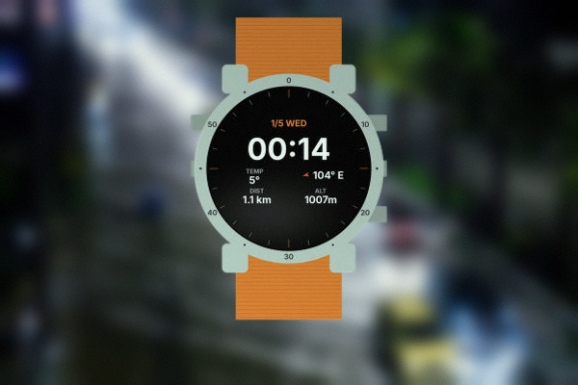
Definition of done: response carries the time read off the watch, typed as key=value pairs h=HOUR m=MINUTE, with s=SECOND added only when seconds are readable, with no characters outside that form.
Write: h=0 m=14
